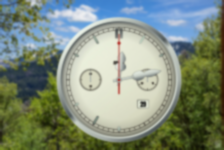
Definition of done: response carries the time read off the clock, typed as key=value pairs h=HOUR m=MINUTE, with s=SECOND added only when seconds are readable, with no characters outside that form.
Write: h=12 m=13
